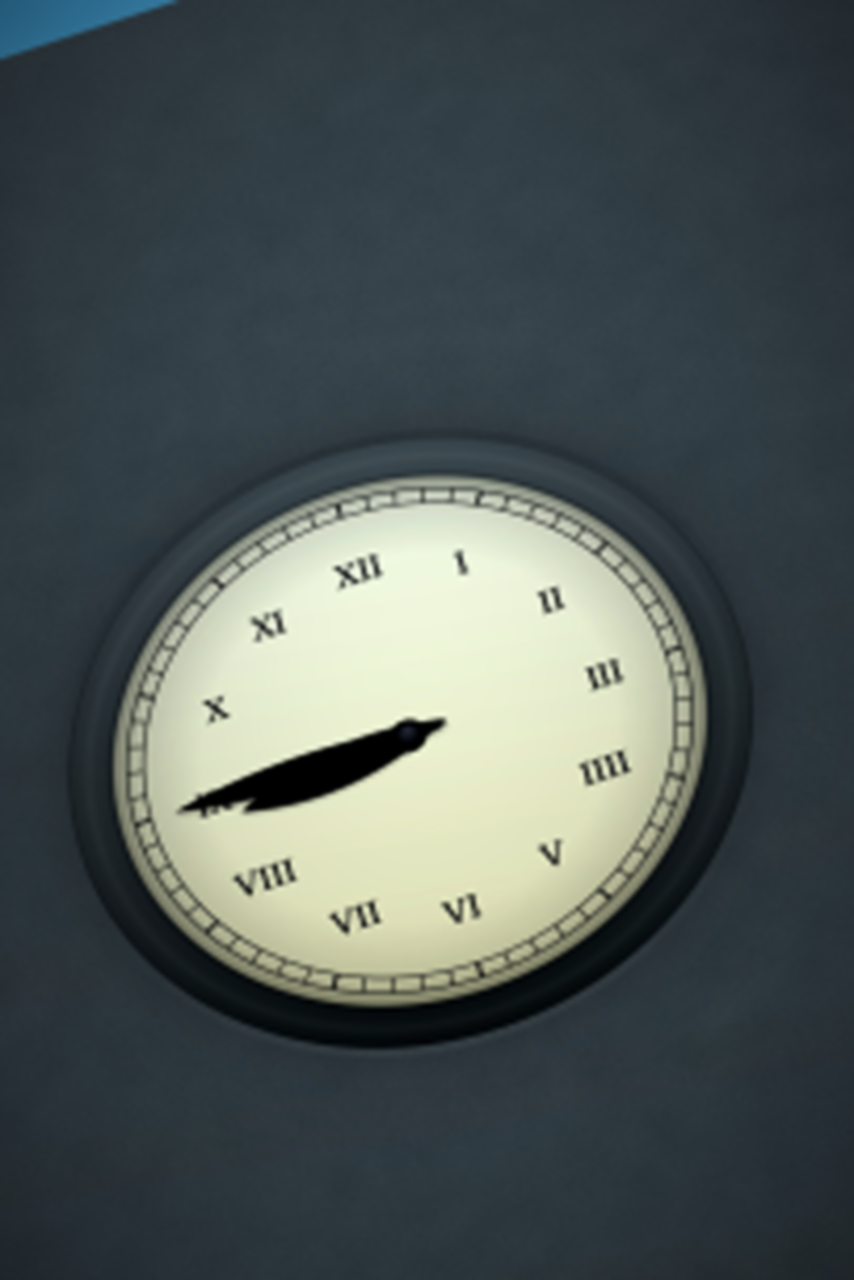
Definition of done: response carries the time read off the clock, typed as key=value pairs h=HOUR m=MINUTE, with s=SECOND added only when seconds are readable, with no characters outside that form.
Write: h=8 m=45
